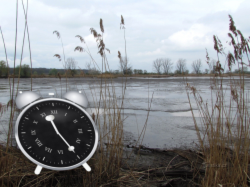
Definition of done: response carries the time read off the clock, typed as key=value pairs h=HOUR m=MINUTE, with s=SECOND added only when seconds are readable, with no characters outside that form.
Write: h=11 m=25
